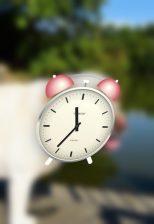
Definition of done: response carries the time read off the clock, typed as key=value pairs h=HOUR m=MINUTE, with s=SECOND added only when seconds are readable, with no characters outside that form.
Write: h=11 m=36
